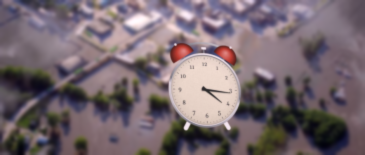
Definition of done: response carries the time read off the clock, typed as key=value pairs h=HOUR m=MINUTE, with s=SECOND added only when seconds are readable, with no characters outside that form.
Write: h=4 m=16
